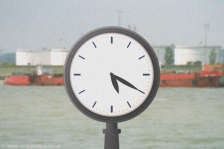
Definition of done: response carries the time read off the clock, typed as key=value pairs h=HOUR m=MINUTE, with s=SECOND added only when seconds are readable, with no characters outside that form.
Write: h=5 m=20
